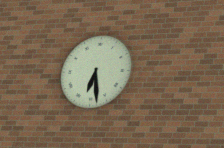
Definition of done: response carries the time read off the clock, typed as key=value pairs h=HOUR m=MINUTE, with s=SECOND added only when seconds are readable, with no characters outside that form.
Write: h=6 m=28
